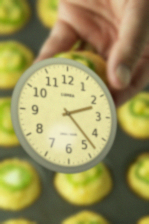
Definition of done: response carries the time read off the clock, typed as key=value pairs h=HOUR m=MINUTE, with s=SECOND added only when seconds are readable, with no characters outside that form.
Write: h=2 m=23
